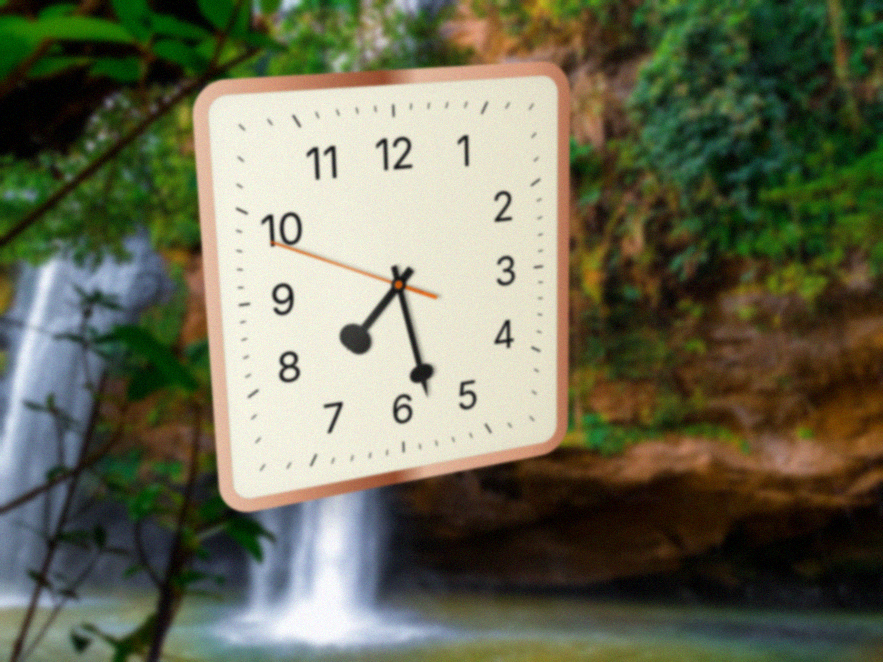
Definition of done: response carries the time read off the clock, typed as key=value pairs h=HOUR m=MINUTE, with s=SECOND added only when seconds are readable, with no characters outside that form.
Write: h=7 m=27 s=49
